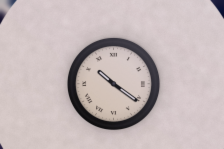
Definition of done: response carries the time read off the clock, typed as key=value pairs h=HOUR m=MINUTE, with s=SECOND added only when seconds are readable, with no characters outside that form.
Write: h=10 m=21
